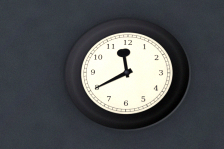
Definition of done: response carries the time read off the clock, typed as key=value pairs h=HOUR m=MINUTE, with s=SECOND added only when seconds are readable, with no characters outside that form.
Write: h=11 m=40
